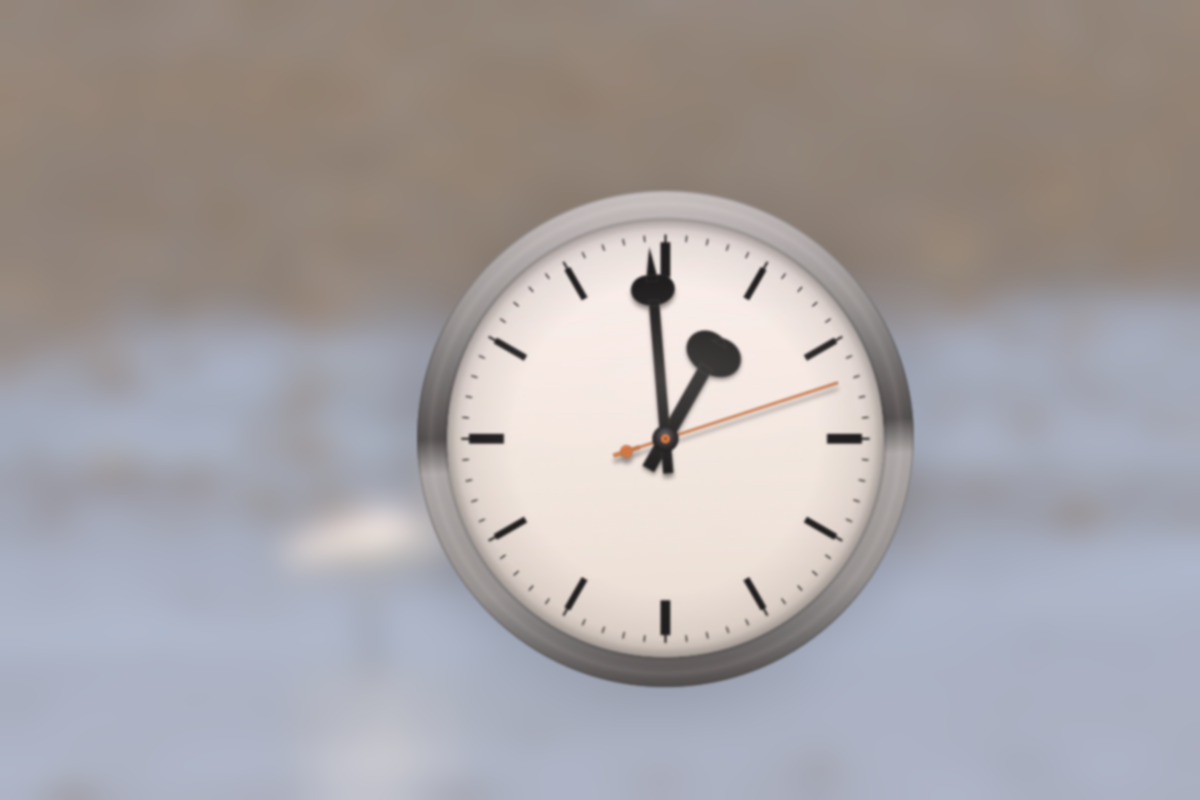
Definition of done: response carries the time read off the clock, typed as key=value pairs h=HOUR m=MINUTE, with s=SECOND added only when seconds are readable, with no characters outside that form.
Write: h=12 m=59 s=12
